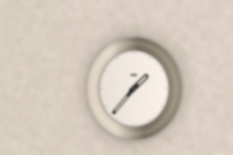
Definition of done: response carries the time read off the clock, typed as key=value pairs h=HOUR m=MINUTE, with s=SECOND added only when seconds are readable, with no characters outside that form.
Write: h=1 m=37
